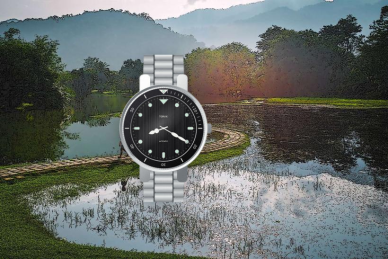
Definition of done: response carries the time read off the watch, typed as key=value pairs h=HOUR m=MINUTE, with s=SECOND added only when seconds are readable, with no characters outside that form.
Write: h=8 m=20
